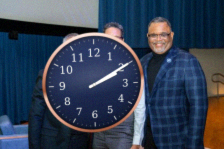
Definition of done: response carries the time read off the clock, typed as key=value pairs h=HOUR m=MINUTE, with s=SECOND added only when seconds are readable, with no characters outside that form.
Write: h=2 m=10
